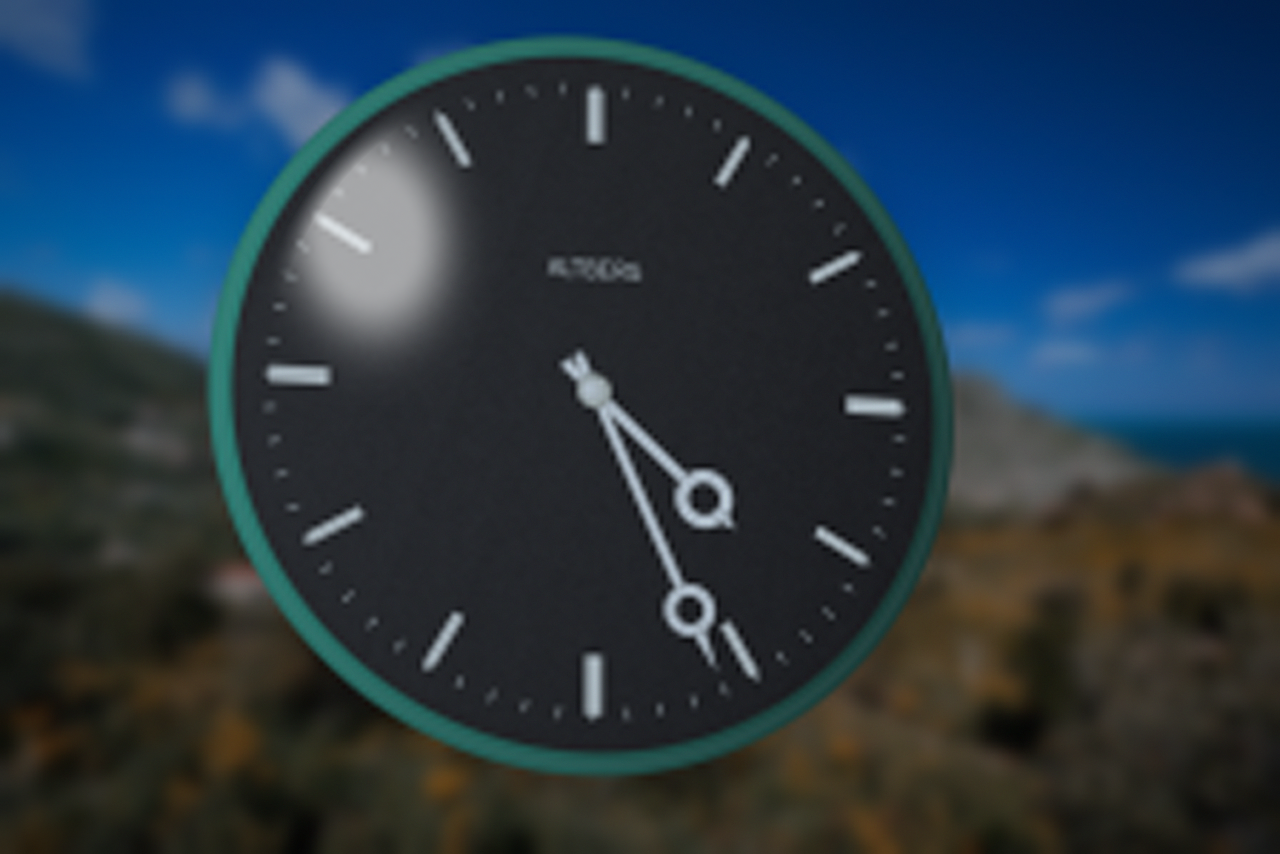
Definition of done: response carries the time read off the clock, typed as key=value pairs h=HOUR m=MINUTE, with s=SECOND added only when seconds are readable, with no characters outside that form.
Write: h=4 m=26
